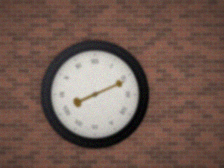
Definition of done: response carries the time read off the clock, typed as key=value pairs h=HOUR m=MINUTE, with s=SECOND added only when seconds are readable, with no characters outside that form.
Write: h=8 m=11
